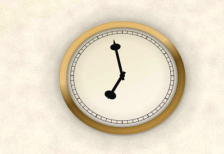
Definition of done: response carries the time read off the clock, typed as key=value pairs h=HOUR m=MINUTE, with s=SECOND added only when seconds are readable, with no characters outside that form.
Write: h=6 m=58
